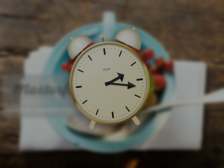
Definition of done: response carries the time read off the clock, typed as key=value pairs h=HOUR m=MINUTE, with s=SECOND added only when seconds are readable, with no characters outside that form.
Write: h=2 m=17
